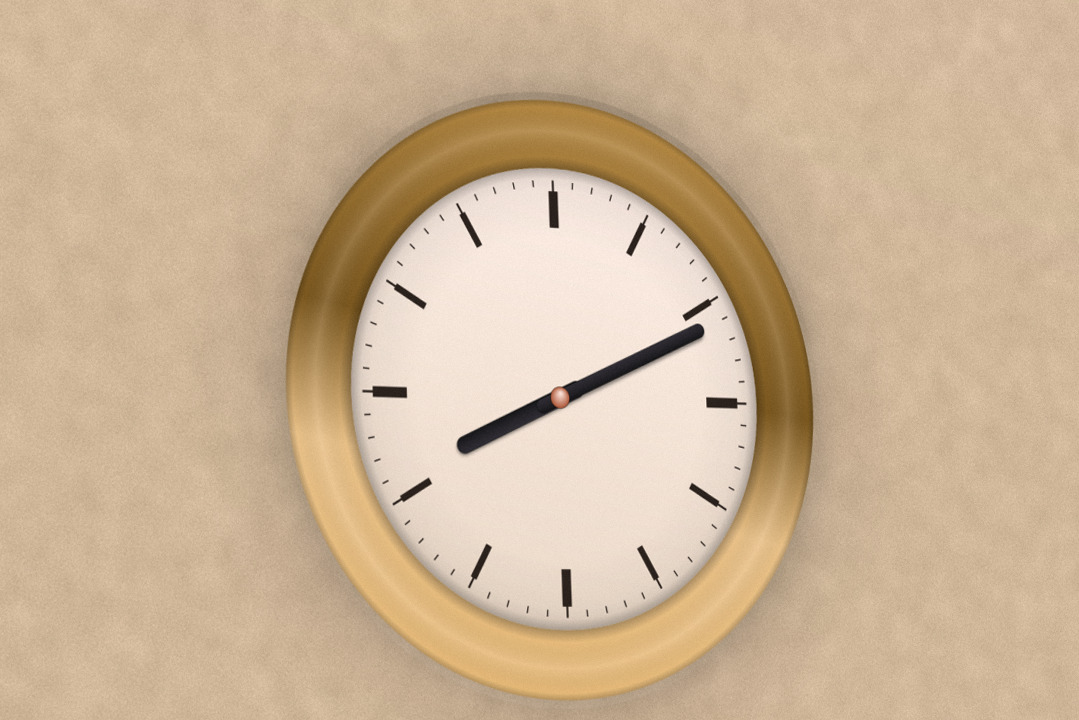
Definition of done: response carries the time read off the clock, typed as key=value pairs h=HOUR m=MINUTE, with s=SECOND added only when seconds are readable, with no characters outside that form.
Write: h=8 m=11
